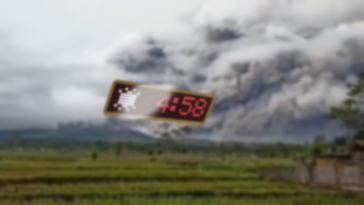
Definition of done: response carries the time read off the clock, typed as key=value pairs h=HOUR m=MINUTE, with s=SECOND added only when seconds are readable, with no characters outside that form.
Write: h=4 m=58
